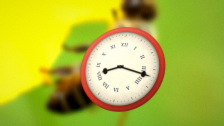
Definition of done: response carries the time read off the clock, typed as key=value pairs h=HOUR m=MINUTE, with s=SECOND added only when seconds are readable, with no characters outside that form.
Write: h=8 m=17
